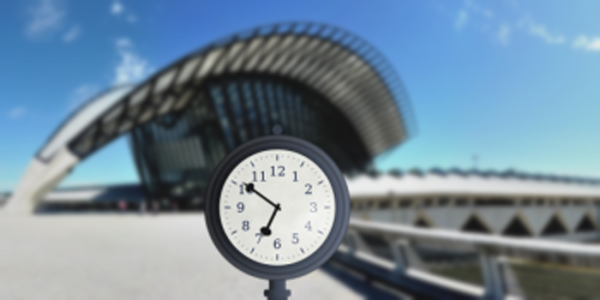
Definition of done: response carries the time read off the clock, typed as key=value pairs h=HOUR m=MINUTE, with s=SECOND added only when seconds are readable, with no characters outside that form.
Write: h=6 m=51
